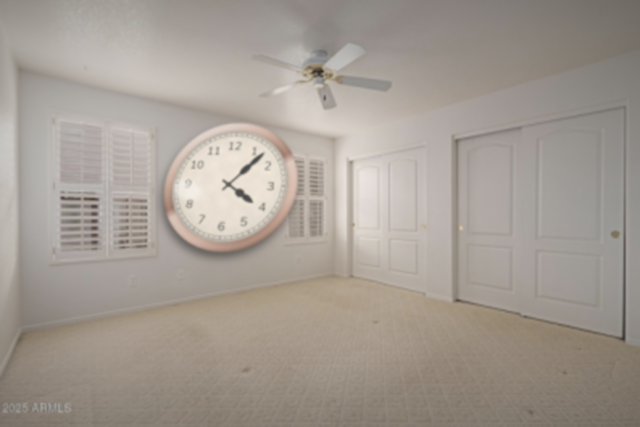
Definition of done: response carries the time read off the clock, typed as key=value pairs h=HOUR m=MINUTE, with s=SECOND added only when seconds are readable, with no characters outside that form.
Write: h=4 m=7
